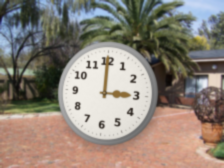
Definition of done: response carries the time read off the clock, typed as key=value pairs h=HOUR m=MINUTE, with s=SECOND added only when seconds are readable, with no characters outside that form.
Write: h=3 m=0
